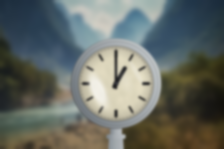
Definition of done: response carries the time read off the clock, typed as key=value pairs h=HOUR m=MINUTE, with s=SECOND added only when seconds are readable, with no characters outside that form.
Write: h=1 m=0
